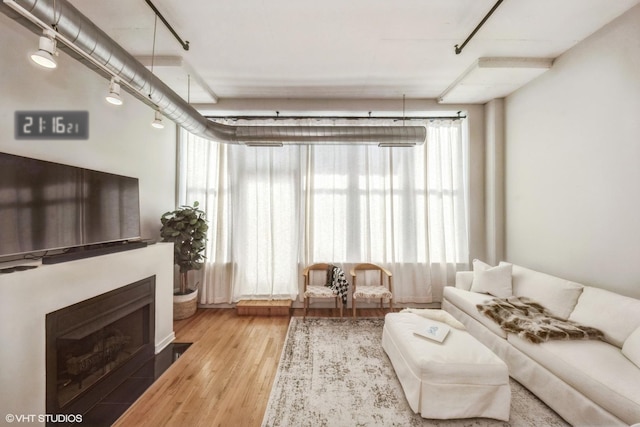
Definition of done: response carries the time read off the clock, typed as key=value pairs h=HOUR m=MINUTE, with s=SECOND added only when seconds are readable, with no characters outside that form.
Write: h=21 m=16
